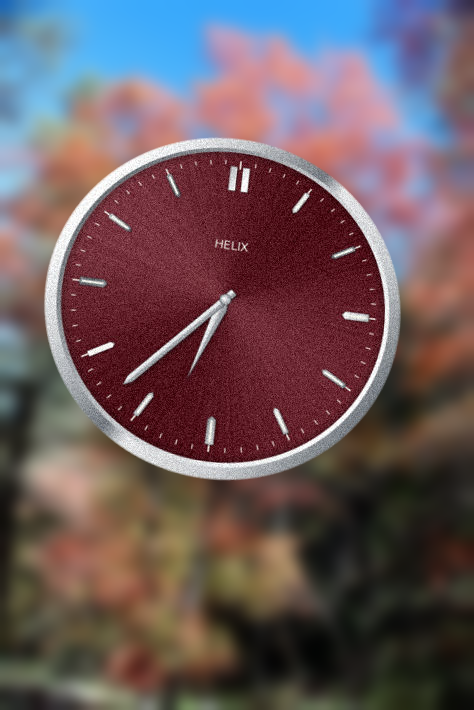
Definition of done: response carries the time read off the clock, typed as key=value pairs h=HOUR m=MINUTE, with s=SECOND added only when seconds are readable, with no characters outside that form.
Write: h=6 m=37
